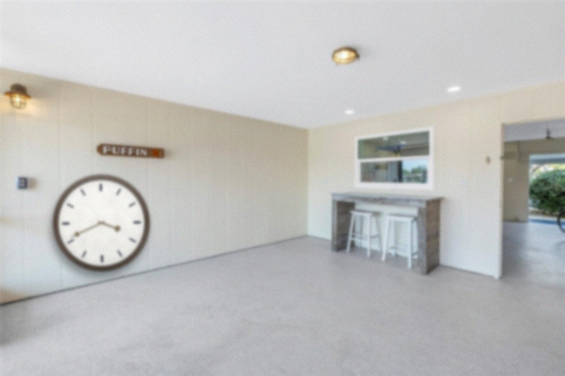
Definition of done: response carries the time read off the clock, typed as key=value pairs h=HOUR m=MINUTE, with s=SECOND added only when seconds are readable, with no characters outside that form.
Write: h=3 m=41
